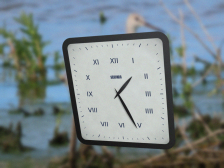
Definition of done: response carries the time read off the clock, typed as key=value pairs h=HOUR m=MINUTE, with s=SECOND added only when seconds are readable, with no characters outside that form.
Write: h=1 m=26
